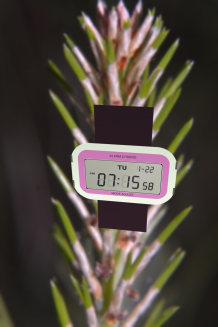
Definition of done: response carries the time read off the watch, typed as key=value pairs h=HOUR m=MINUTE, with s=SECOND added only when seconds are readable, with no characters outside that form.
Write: h=7 m=15 s=58
